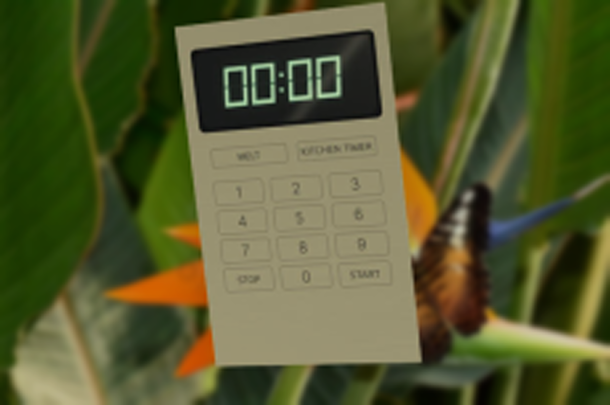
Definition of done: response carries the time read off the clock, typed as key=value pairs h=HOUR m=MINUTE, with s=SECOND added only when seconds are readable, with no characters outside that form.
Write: h=0 m=0
